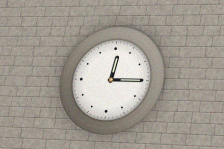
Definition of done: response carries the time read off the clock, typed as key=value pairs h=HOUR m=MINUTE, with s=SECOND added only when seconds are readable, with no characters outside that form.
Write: h=12 m=15
